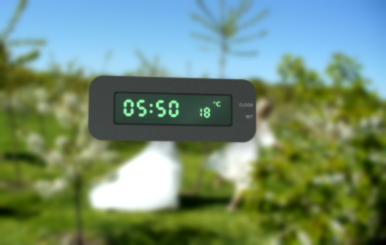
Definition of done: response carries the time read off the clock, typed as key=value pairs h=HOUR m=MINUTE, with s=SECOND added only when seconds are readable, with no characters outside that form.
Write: h=5 m=50
